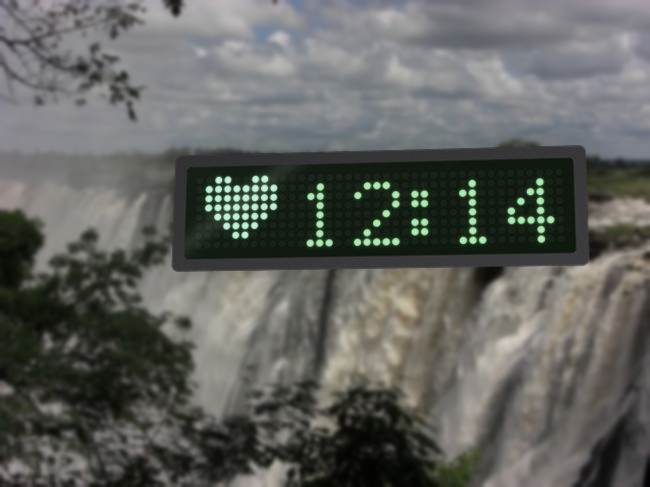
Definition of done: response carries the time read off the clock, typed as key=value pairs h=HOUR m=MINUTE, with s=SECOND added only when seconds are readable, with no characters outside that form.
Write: h=12 m=14
